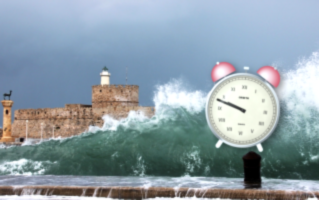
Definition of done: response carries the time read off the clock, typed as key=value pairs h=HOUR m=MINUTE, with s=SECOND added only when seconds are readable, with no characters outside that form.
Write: h=9 m=48
